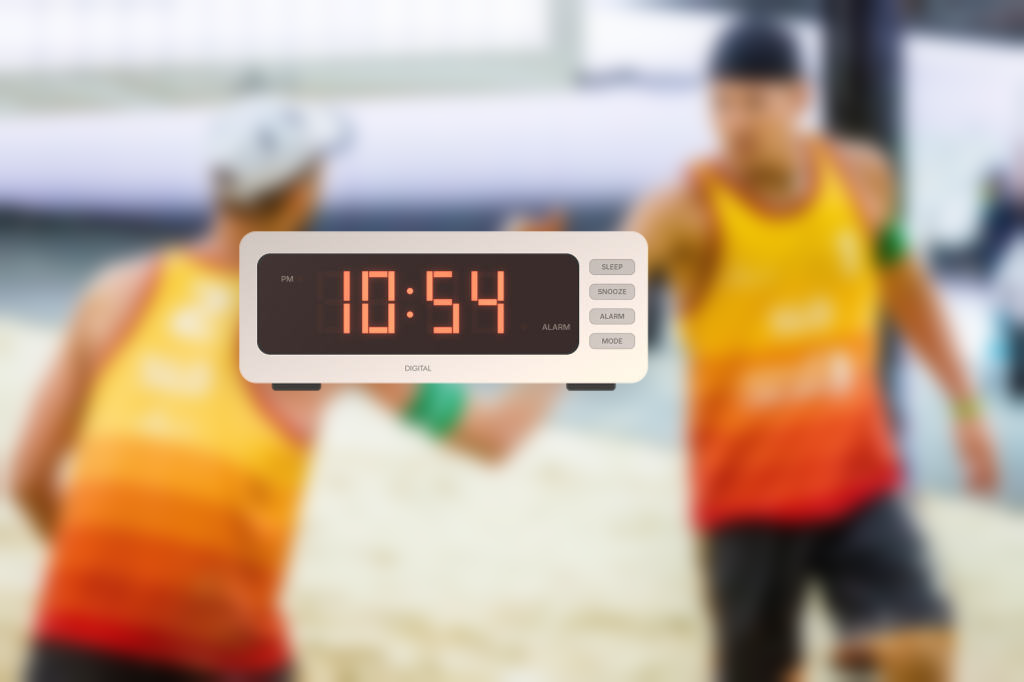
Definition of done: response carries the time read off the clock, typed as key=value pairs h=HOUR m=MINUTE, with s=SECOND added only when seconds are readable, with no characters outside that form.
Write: h=10 m=54
